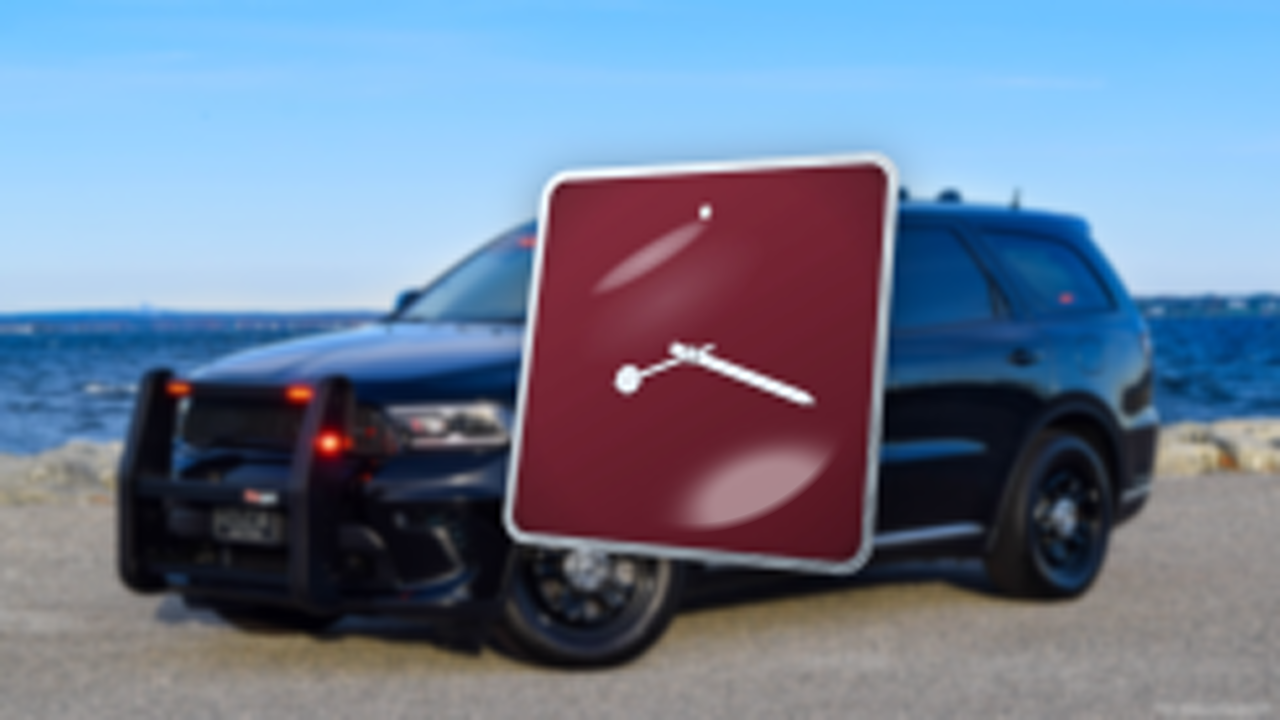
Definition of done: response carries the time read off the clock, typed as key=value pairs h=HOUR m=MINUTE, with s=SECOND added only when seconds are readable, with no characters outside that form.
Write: h=8 m=18
